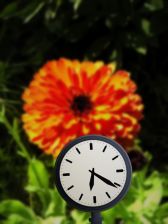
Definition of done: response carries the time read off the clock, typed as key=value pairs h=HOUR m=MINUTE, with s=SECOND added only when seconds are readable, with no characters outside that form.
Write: h=6 m=21
